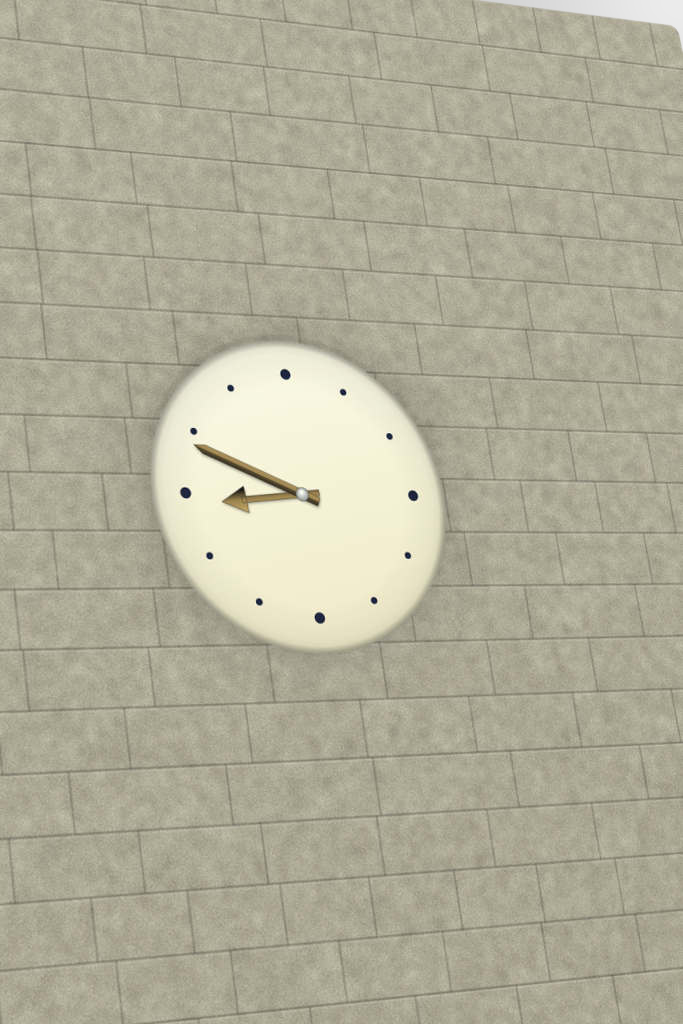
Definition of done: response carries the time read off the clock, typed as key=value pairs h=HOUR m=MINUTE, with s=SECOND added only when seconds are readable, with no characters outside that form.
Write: h=8 m=49
